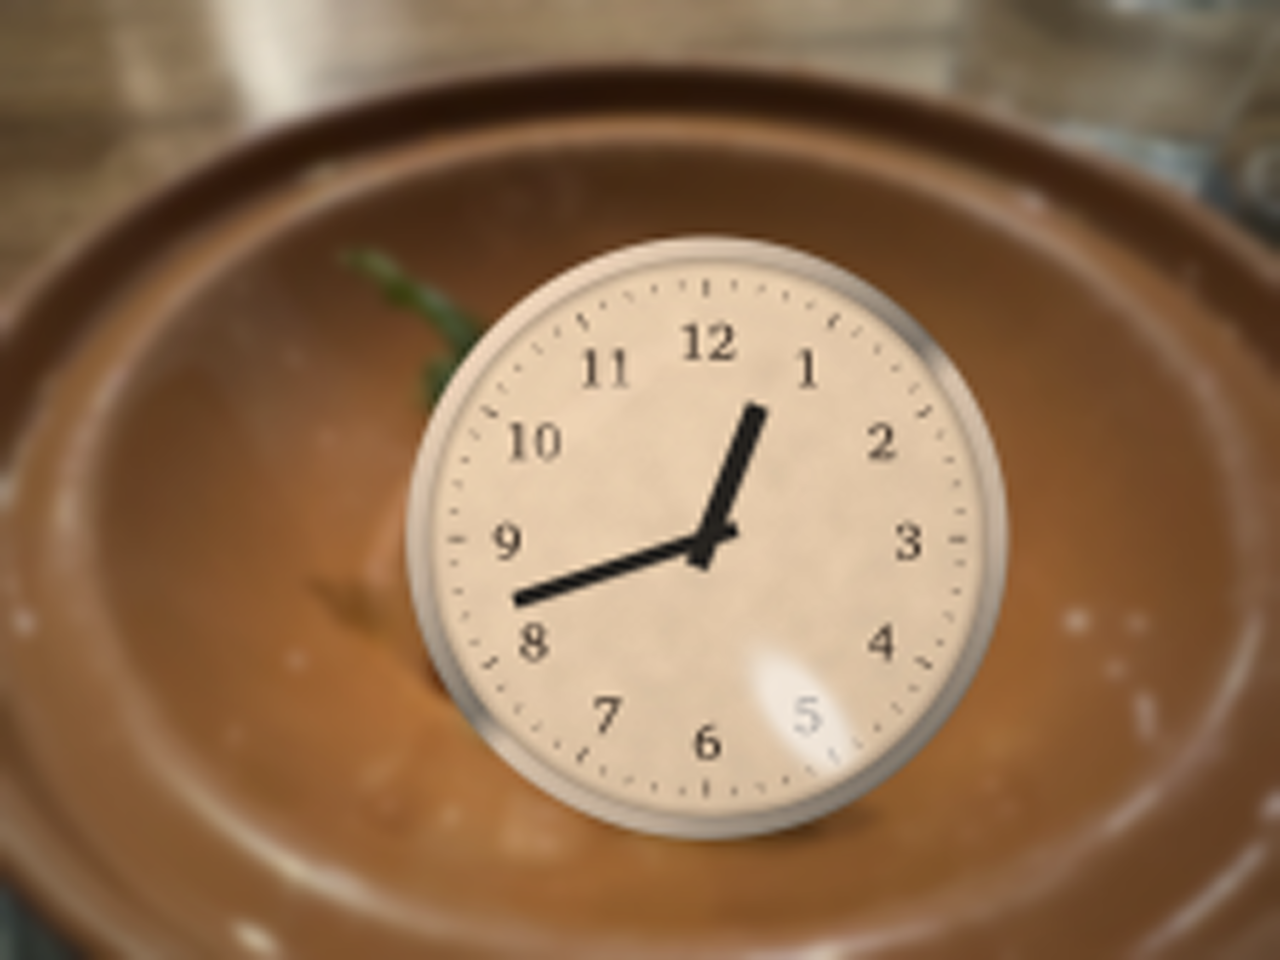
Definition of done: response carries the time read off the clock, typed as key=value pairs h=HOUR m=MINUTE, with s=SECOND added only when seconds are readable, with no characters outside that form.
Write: h=12 m=42
